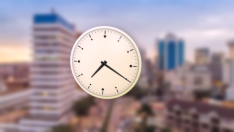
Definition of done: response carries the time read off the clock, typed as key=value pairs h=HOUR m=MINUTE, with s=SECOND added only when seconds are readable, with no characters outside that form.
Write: h=7 m=20
